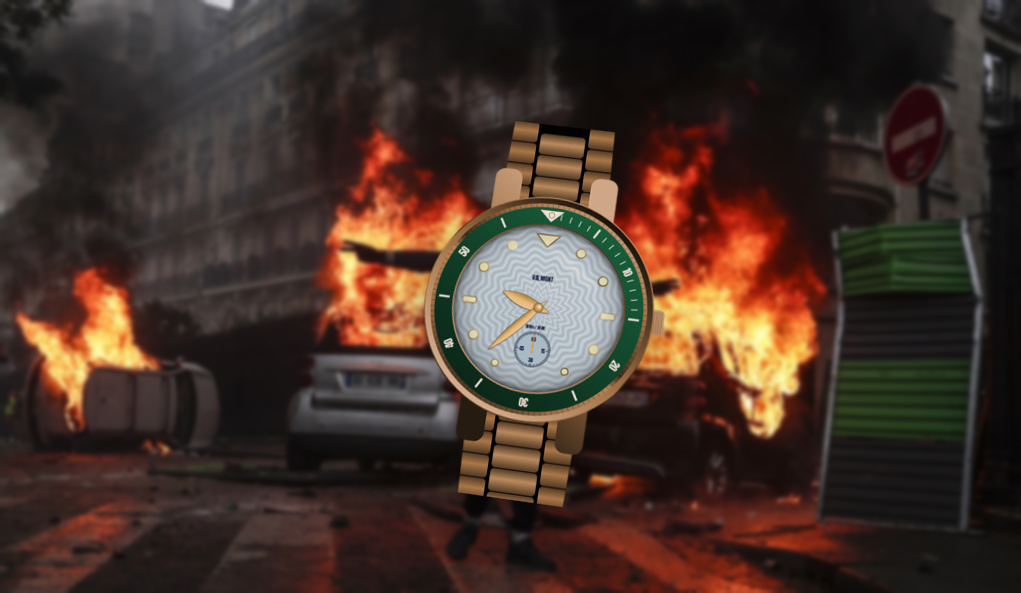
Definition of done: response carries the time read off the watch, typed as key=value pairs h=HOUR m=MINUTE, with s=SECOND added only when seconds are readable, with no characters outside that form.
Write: h=9 m=37
